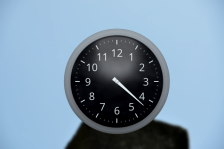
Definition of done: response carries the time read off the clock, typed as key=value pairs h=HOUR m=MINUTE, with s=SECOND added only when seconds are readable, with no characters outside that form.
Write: h=4 m=22
